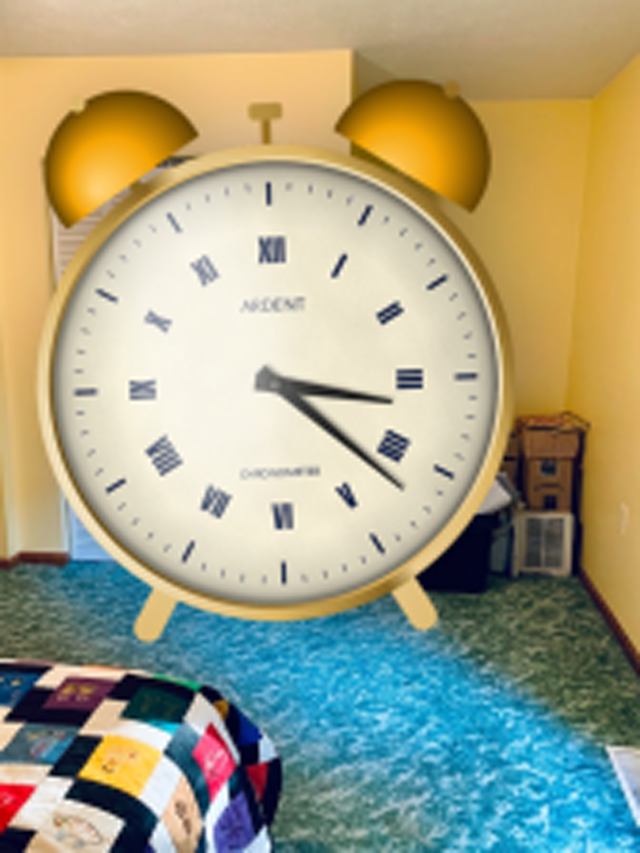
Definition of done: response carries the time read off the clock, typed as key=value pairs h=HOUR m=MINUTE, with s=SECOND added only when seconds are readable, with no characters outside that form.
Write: h=3 m=22
